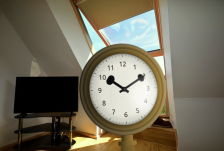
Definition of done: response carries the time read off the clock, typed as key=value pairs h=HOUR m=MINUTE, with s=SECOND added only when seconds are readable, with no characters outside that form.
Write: h=10 m=10
